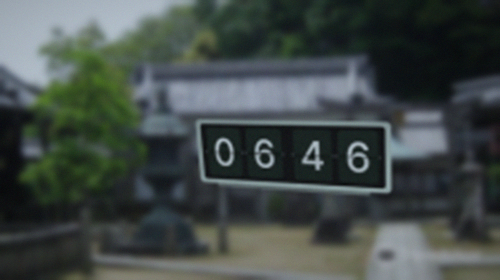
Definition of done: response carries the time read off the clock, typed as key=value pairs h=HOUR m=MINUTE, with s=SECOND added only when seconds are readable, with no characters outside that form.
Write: h=6 m=46
